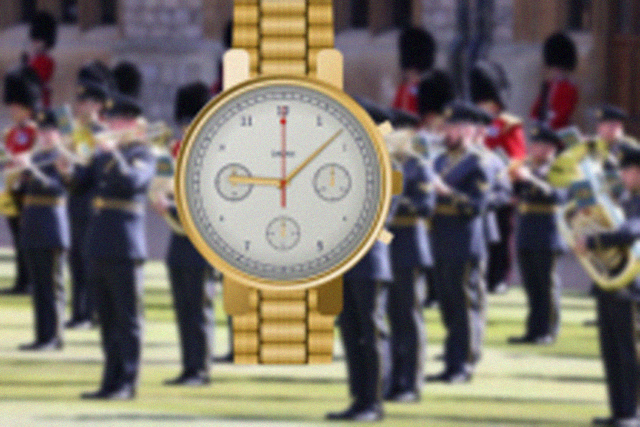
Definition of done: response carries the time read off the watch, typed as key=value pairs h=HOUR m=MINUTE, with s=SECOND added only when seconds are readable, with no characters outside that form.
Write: h=9 m=8
